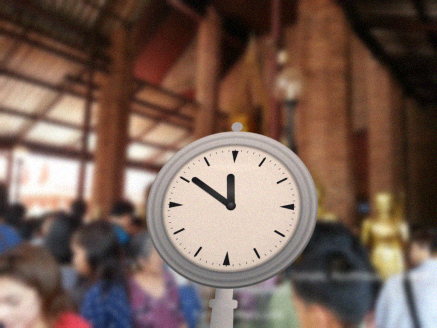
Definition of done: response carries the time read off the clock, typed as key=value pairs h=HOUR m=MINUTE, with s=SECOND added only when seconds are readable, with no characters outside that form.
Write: h=11 m=51
